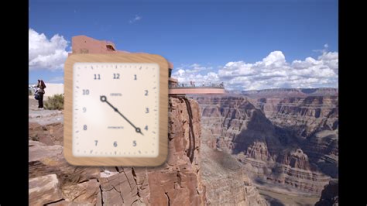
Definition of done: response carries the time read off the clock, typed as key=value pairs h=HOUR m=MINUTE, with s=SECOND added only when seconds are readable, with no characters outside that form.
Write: h=10 m=22
